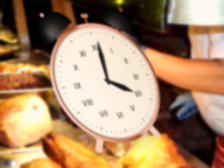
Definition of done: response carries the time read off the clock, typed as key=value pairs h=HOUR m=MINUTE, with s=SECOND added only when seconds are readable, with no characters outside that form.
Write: h=4 m=1
